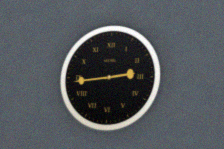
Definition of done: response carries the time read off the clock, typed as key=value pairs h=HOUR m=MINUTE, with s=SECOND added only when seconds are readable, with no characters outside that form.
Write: h=2 m=44
